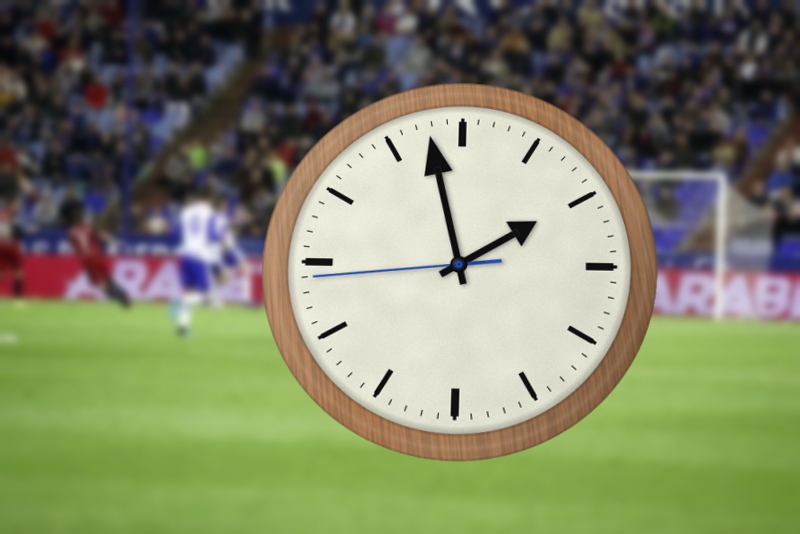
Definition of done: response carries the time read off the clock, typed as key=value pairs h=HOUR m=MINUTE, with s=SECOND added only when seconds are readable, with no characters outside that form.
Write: h=1 m=57 s=44
